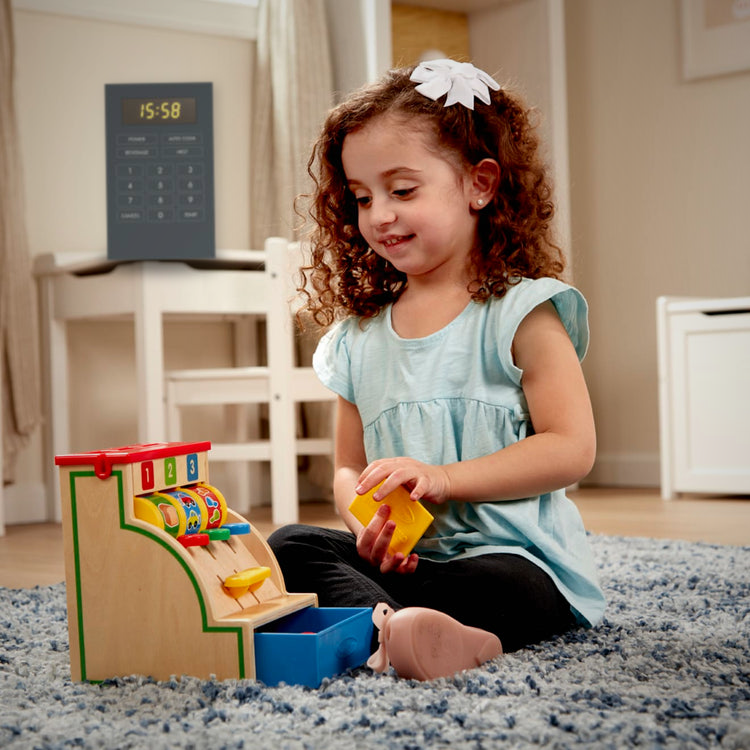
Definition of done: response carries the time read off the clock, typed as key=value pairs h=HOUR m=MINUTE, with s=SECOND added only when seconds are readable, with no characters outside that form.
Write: h=15 m=58
